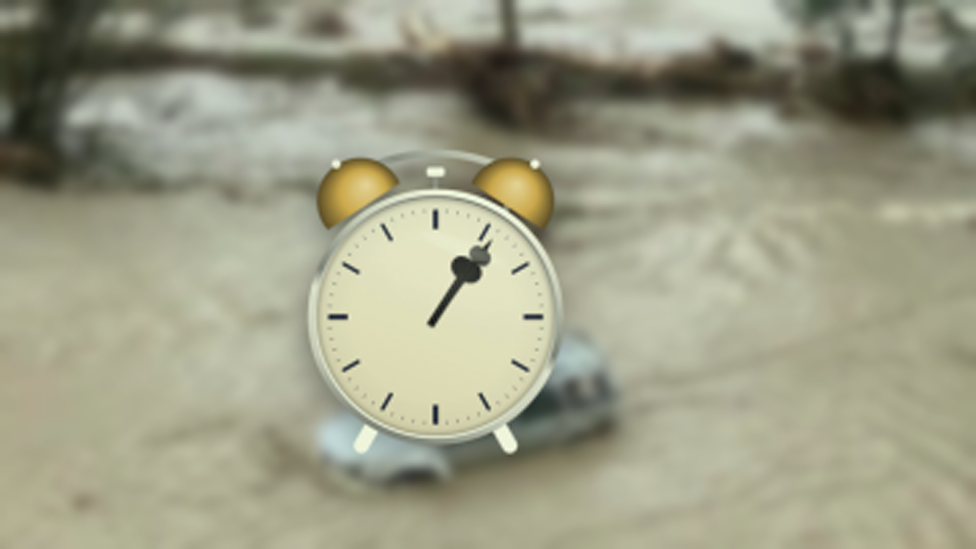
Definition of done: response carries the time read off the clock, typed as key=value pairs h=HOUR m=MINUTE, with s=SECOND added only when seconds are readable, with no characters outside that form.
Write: h=1 m=6
